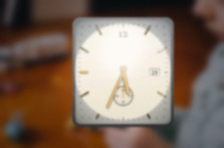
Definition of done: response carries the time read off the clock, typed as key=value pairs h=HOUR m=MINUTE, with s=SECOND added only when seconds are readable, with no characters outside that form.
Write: h=5 m=34
